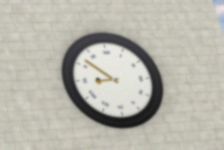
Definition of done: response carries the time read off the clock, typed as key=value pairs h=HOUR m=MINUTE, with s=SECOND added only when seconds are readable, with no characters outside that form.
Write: h=8 m=52
